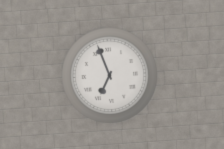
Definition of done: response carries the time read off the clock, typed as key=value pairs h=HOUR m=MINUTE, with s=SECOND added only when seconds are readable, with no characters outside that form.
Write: h=6 m=57
